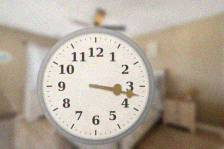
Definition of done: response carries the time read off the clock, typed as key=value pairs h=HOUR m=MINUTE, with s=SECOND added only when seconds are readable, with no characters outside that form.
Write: h=3 m=17
